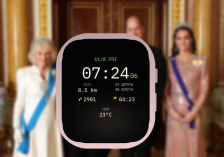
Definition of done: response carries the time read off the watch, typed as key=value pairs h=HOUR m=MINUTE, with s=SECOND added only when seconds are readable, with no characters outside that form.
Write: h=7 m=24
